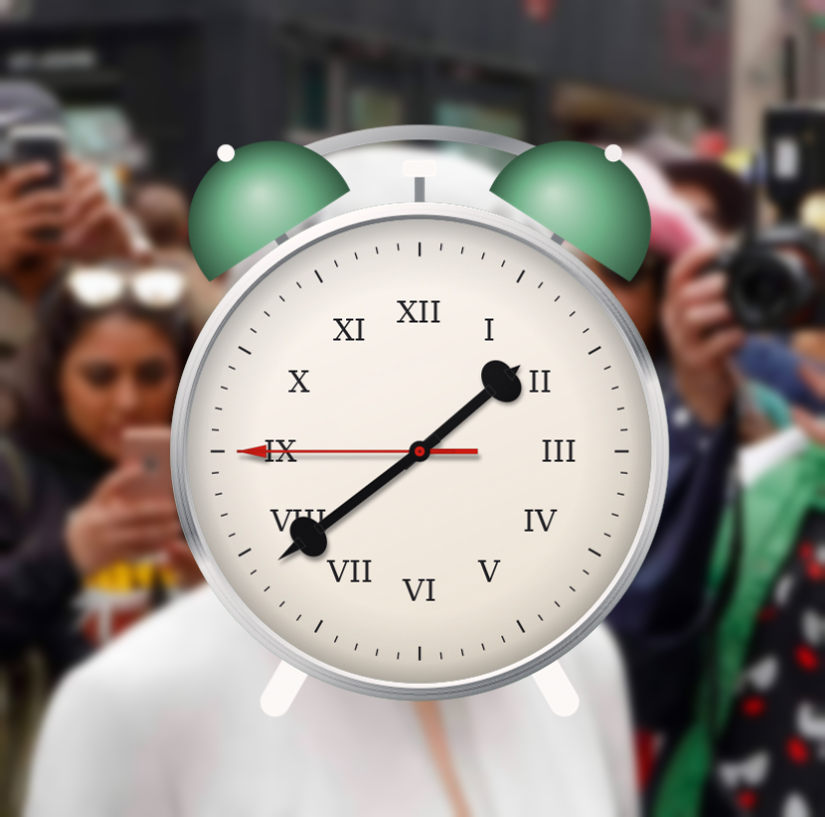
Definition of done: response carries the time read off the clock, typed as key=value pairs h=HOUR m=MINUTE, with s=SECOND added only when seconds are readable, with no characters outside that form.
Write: h=1 m=38 s=45
